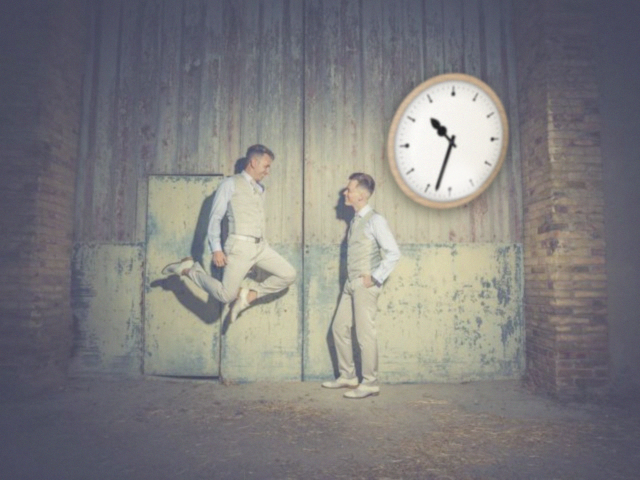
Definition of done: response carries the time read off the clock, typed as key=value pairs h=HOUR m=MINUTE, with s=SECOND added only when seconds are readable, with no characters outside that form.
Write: h=10 m=33
